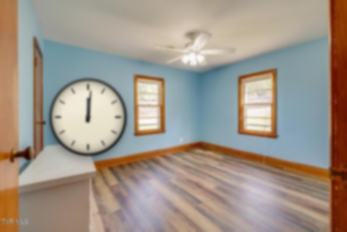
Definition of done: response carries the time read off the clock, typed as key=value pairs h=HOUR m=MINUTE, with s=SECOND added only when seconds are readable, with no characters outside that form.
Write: h=12 m=1
